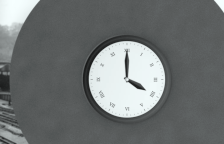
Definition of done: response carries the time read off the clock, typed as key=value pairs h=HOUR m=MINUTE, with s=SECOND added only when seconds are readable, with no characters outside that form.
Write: h=4 m=0
